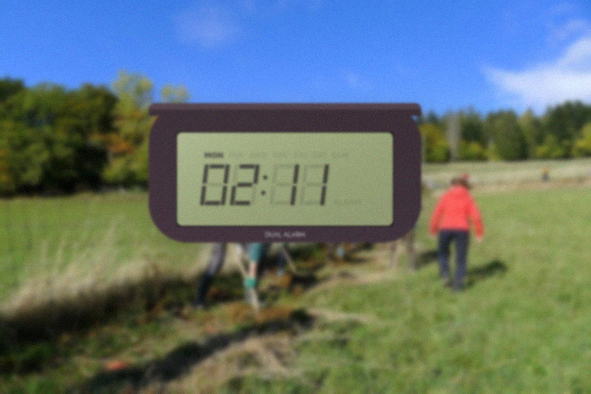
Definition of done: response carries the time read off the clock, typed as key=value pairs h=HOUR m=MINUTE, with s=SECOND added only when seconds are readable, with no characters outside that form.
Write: h=2 m=11
